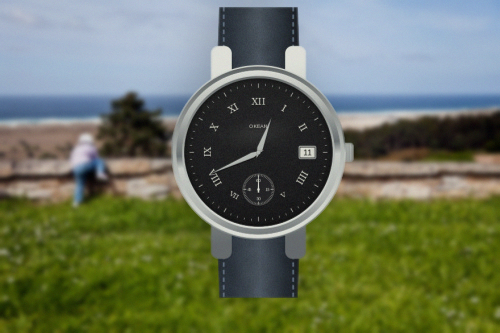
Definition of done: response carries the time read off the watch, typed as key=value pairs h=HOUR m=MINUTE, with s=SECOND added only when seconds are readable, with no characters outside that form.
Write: h=12 m=41
